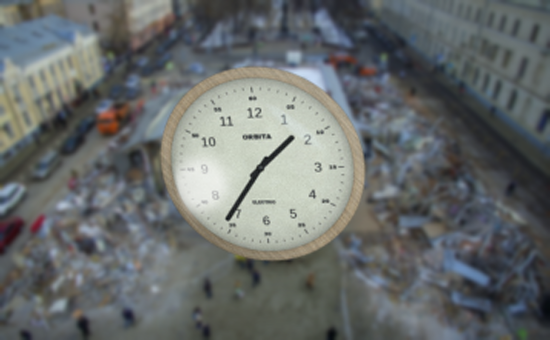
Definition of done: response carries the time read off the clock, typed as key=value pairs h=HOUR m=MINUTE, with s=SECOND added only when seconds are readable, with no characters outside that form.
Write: h=1 m=36
